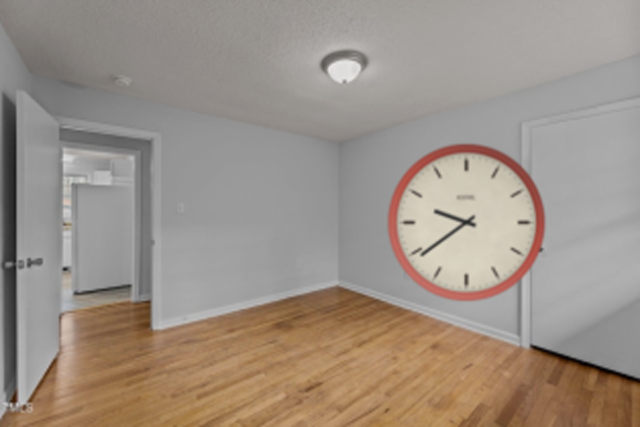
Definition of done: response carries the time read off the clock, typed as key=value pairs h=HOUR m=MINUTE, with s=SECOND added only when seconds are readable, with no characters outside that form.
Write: h=9 m=39
